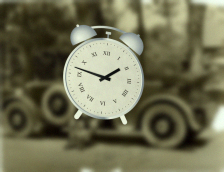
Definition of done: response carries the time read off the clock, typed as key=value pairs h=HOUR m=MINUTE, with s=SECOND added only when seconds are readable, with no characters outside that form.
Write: h=1 m=47
